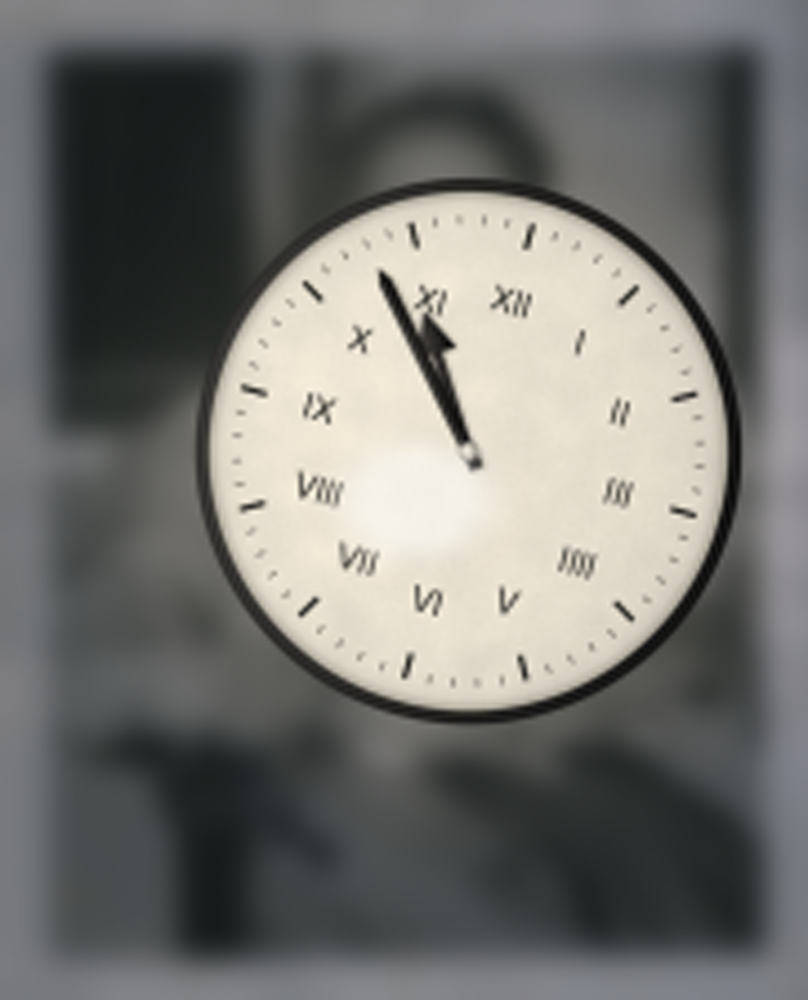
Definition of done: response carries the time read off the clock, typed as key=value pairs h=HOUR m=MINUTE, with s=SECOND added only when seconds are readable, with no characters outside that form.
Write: h=10 m=53
